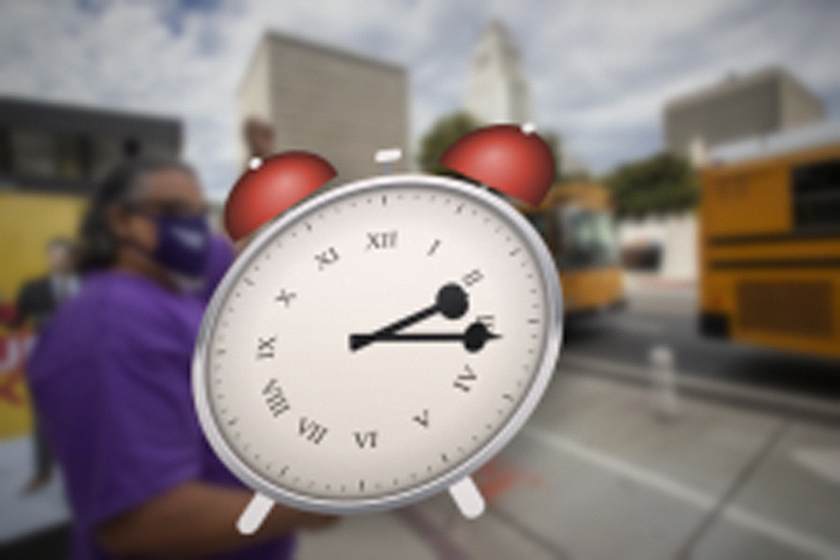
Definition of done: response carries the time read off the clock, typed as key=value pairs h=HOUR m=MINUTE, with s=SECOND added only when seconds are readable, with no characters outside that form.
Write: h=2 m=16
